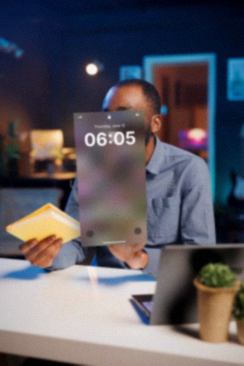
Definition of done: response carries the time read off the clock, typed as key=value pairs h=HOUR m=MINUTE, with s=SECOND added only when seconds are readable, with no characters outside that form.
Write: h=6 m=5
